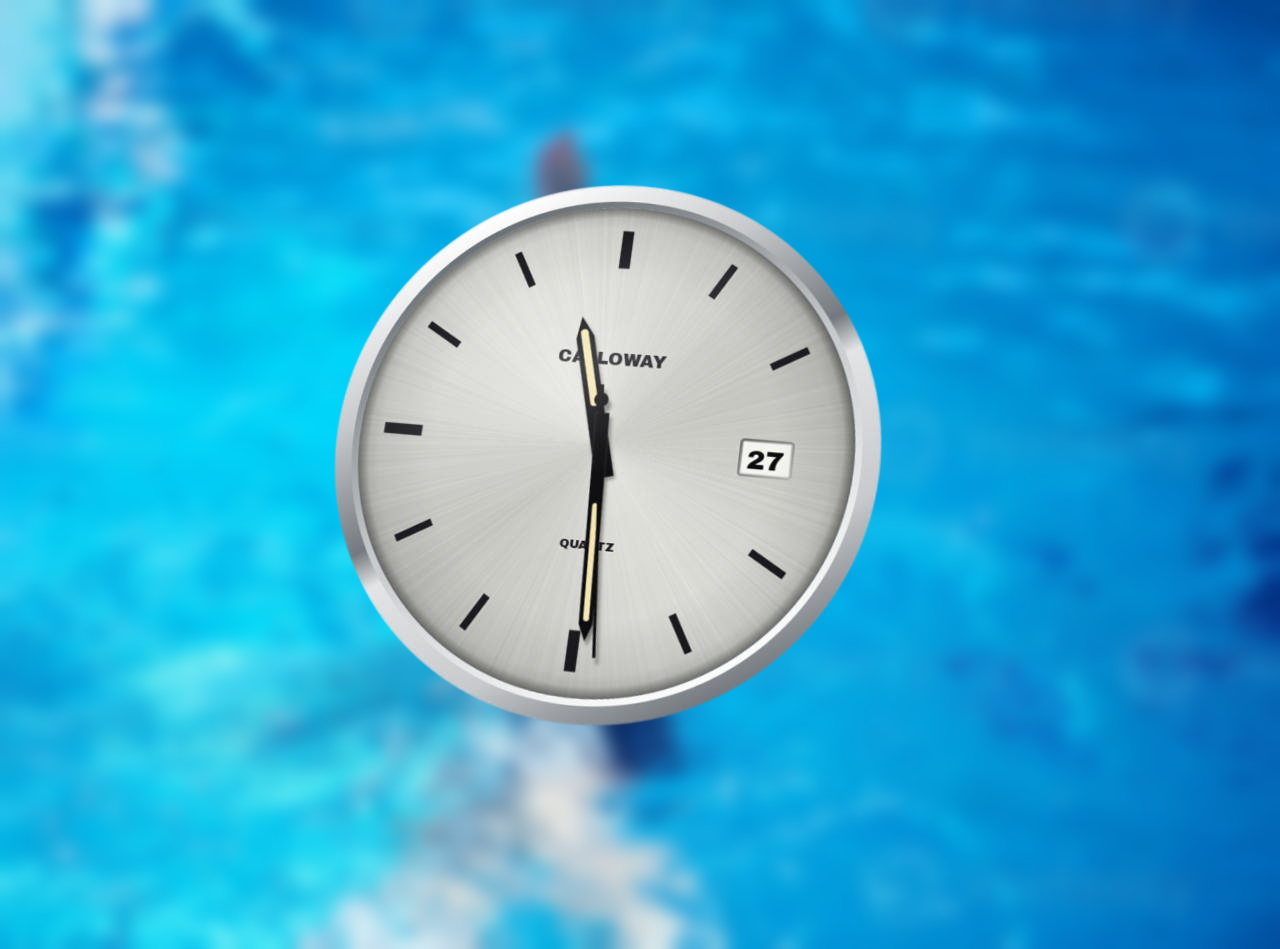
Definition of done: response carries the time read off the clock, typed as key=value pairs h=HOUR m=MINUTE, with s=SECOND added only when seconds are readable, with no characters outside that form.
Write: h=11 m=29 s=29
